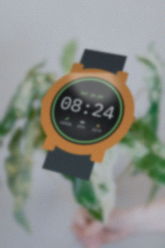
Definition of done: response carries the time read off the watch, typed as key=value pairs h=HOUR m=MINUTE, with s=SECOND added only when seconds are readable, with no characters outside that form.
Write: h=8 m=24
